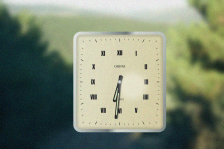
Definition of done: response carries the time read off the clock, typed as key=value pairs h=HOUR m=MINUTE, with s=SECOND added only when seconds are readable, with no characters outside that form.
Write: h=6 m=31
